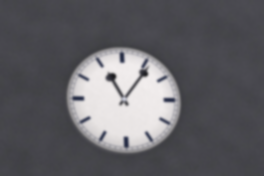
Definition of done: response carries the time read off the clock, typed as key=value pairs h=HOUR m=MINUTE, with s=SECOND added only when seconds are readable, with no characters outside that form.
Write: h=11 m=6
